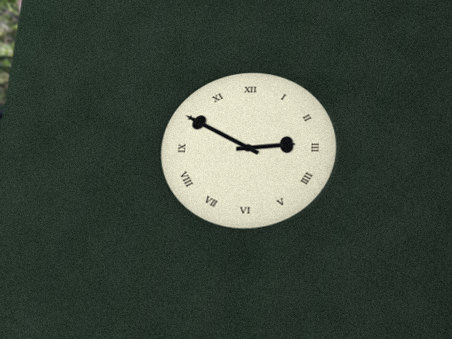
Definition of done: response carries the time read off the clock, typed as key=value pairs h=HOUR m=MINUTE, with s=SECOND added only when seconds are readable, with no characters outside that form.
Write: h=2 m=50
